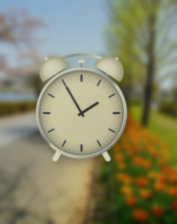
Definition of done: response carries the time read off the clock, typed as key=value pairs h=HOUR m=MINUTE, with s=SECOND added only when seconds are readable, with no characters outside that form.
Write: h=1 m=55
